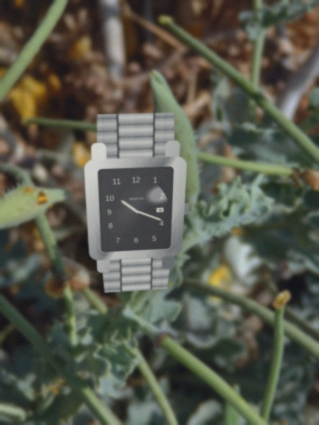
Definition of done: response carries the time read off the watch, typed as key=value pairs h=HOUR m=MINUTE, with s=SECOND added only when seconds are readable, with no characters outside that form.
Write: h=10 m=19
